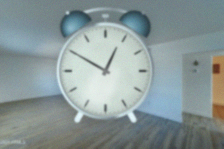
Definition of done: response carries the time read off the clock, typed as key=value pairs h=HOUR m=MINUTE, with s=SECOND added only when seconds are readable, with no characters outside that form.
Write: h=12 m=50
